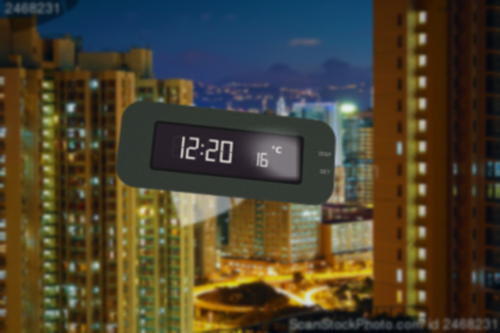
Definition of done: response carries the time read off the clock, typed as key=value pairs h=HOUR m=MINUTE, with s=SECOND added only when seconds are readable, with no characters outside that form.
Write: h=12 m=20
